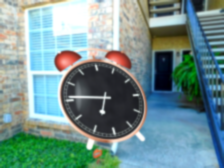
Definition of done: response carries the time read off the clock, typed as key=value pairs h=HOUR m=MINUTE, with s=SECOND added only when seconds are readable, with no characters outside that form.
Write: h=6 m=46
